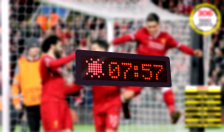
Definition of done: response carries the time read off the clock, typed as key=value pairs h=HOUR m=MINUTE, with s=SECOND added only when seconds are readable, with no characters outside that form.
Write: h=7 m=57
